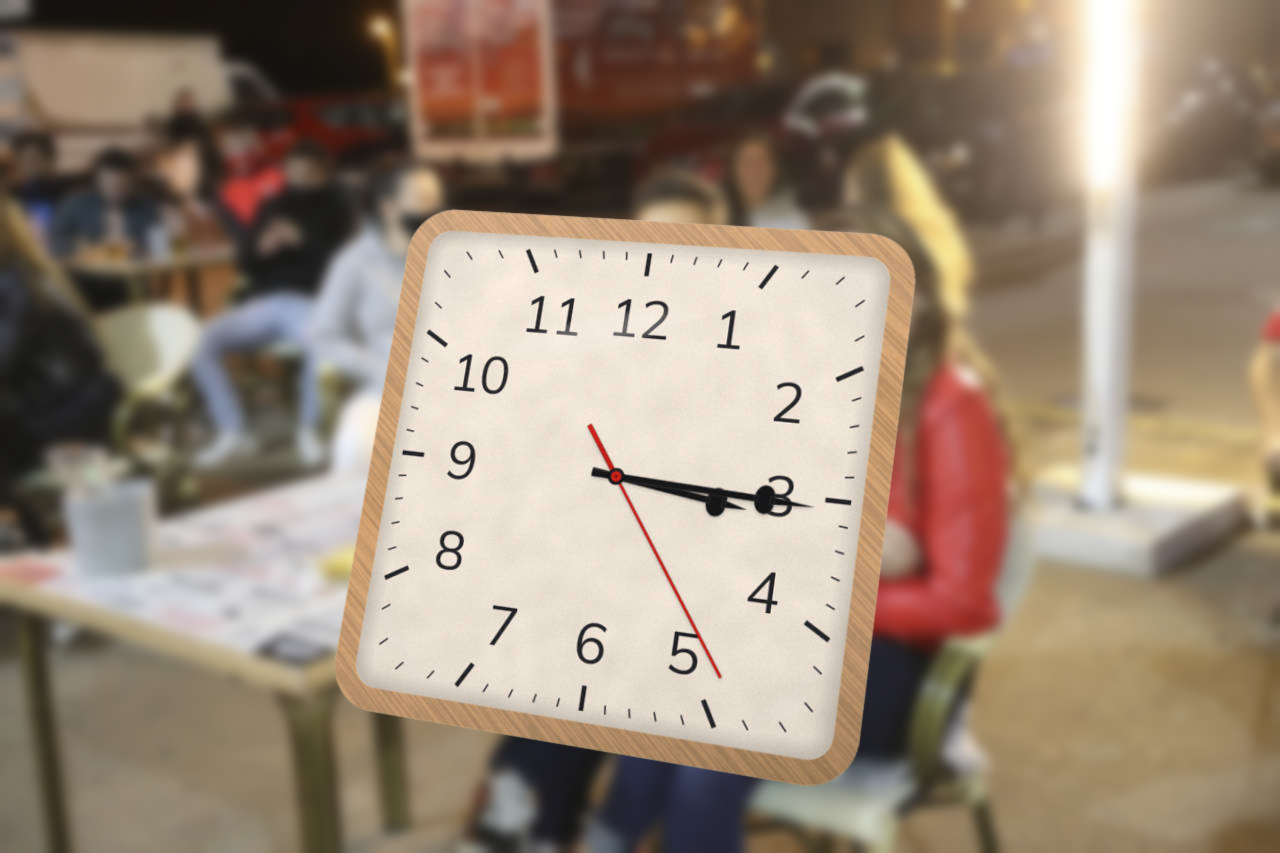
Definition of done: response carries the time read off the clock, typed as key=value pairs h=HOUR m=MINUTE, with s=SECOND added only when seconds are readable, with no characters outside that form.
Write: h=3 m=15 s=24
